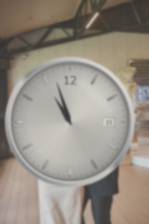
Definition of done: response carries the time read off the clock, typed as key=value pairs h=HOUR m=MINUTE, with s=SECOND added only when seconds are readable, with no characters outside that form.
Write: h=10 m=57
